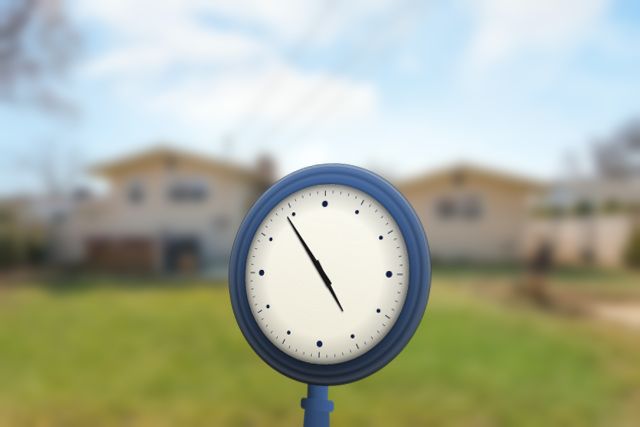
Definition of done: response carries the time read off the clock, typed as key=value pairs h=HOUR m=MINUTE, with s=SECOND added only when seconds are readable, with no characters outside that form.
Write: h=4 m=54
